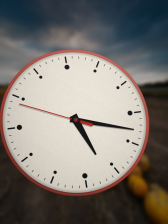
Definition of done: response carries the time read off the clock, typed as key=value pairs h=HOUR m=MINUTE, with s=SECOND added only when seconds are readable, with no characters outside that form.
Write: h=5 m=17 s=49
